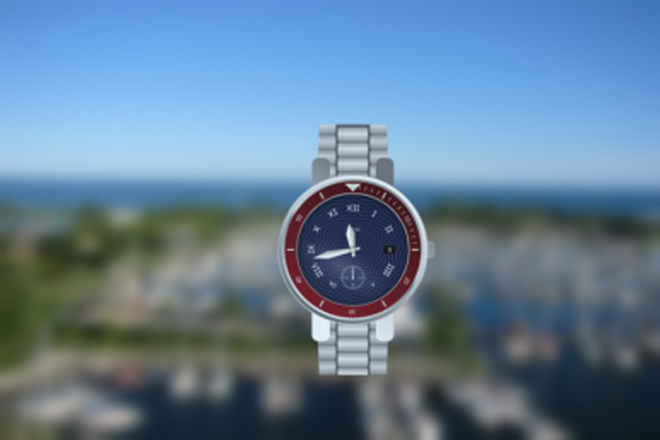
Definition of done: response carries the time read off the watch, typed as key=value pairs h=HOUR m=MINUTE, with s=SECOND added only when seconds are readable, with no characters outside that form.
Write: h=11 m=43
